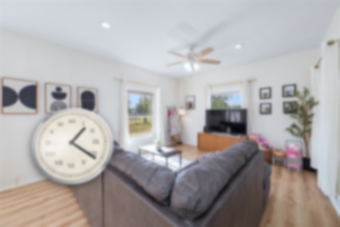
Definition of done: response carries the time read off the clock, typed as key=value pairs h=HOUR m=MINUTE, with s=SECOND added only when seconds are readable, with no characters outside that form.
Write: h=1 m=21
